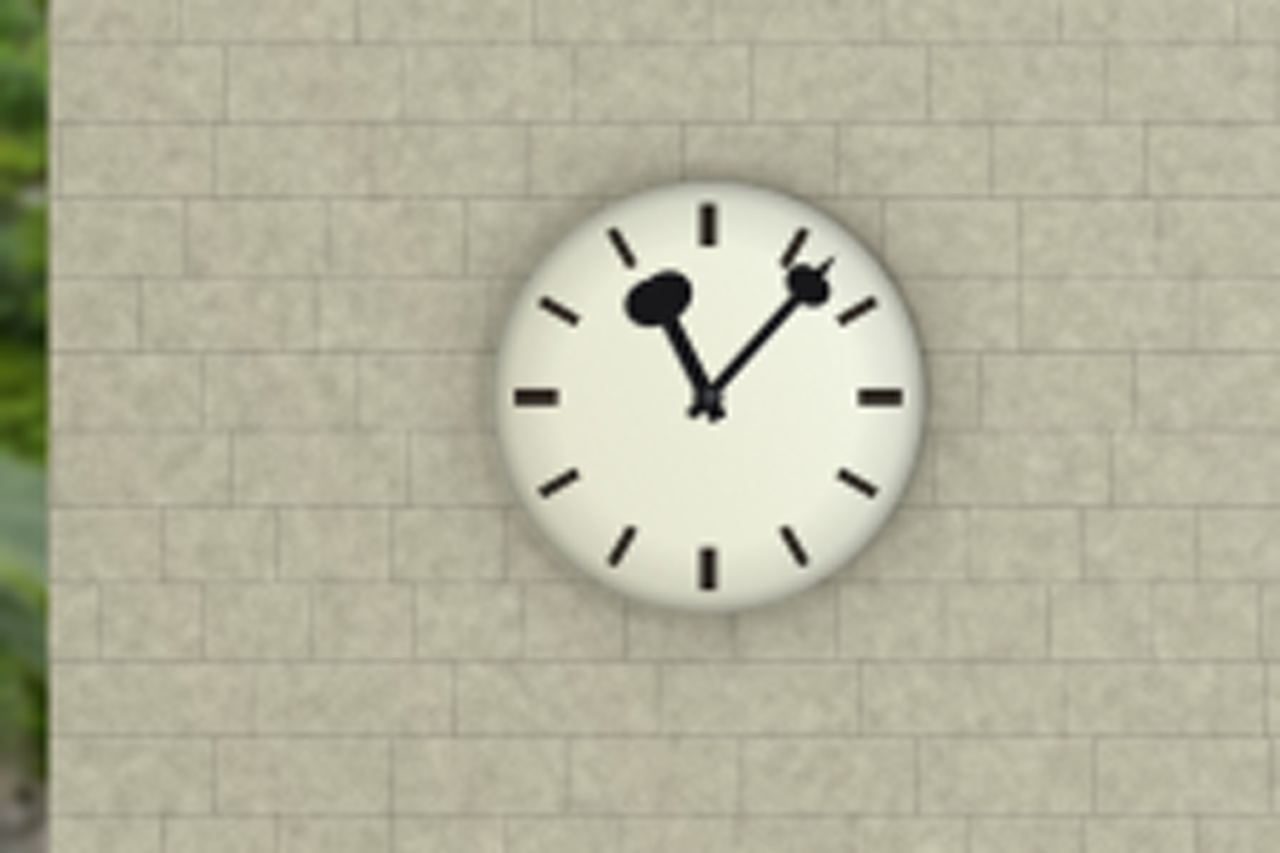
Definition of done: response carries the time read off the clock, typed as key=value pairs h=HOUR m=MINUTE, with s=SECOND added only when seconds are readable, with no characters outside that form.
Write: h=11 m=7
